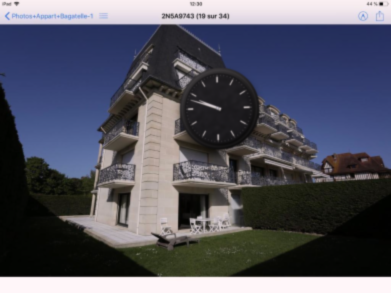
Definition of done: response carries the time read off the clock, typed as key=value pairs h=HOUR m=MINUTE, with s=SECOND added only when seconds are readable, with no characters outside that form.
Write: h=9 m=48
